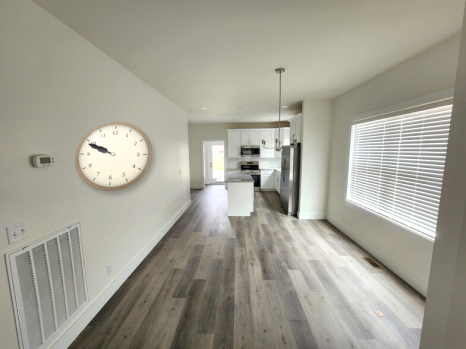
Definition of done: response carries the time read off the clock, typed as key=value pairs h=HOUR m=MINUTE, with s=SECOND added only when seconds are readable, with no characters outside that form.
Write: h=9 m=49
